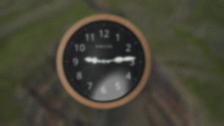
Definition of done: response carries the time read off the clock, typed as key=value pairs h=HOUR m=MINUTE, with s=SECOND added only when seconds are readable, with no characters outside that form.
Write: h=9 m=14
